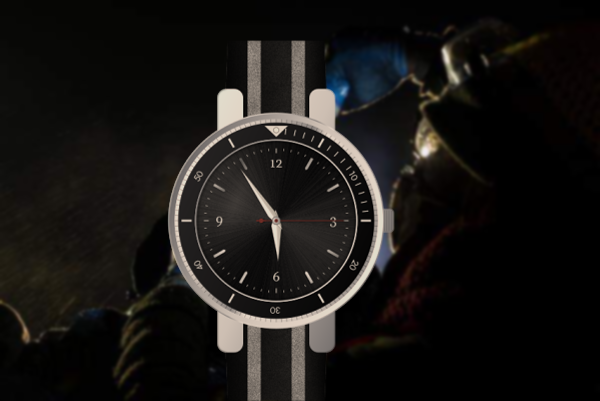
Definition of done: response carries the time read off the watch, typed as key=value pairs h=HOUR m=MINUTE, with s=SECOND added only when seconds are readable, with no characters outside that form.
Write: h=5 m=54 s=15
